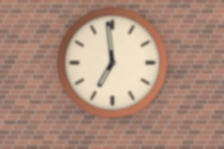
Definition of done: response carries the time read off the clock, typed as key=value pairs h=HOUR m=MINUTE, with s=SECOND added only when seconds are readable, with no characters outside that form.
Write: h=6 m=59
